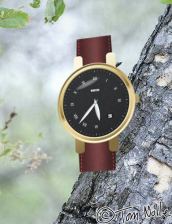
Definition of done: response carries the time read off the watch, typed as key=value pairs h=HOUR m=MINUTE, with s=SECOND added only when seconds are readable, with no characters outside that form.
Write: h=5 m=37
